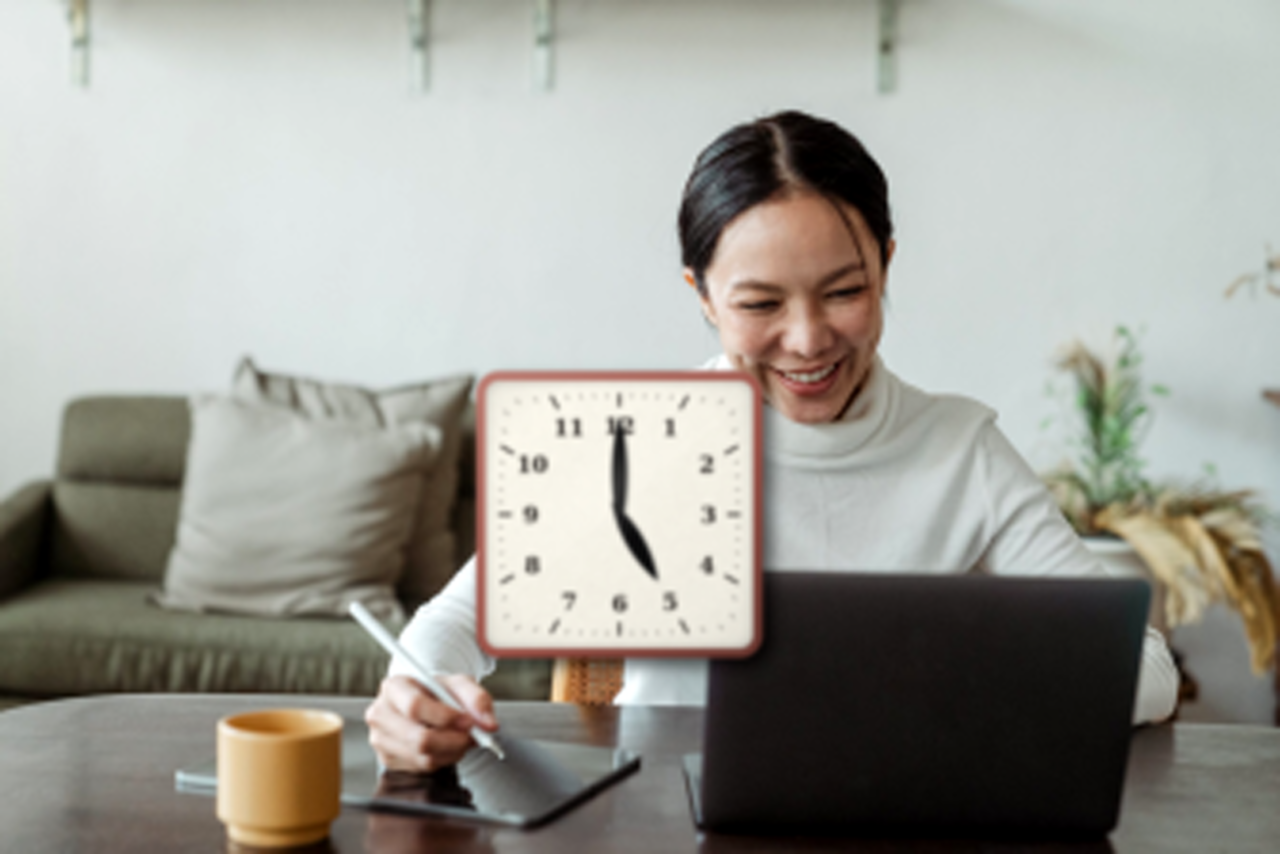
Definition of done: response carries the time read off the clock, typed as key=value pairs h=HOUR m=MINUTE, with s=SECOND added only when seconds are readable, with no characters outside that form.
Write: h=5 m=0
